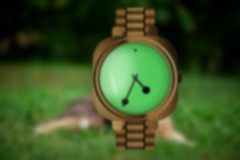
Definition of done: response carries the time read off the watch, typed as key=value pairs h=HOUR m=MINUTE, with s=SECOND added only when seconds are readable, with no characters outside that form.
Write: h=4 m=34
